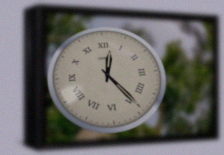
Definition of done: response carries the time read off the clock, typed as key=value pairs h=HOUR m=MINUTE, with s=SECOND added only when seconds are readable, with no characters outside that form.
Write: h=12 m=24
